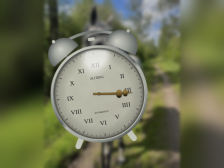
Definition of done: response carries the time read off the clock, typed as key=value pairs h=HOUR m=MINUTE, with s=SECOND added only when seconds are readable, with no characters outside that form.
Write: h=3 m=16
